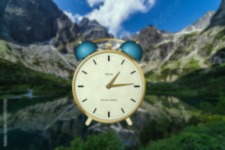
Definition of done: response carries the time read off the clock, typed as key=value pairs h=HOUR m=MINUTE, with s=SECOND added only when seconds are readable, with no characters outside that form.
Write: h=1 m=14
